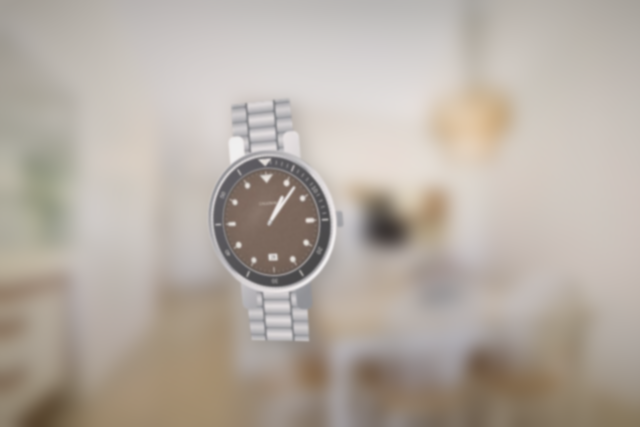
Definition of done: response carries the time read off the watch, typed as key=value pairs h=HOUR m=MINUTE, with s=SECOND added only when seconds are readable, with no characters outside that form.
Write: h=1 m=7
